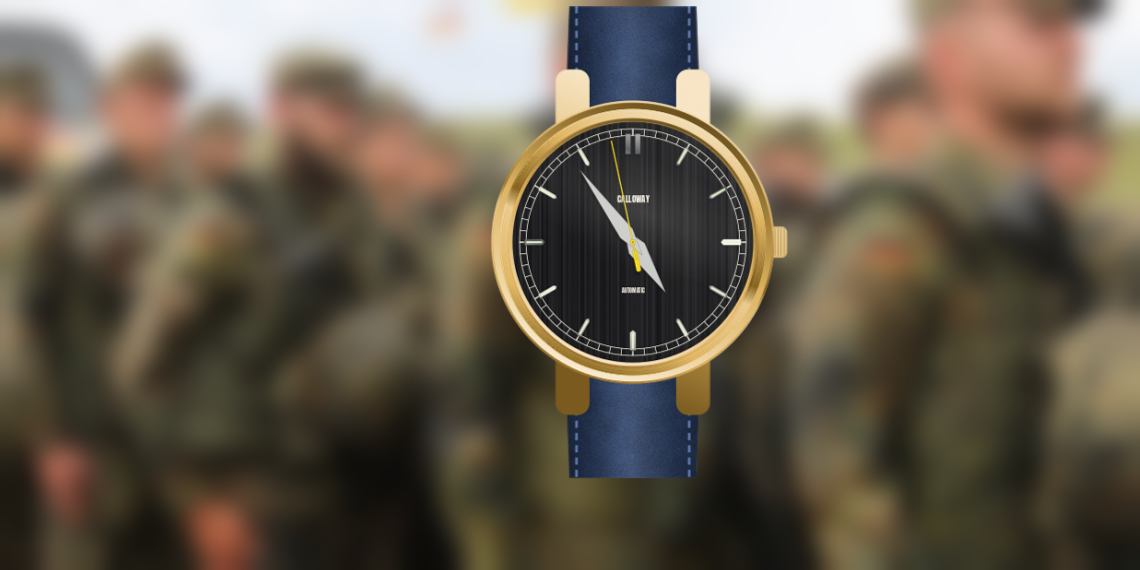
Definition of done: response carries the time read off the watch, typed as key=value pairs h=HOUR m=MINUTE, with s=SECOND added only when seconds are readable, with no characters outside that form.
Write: h=4 m=53 s=58
